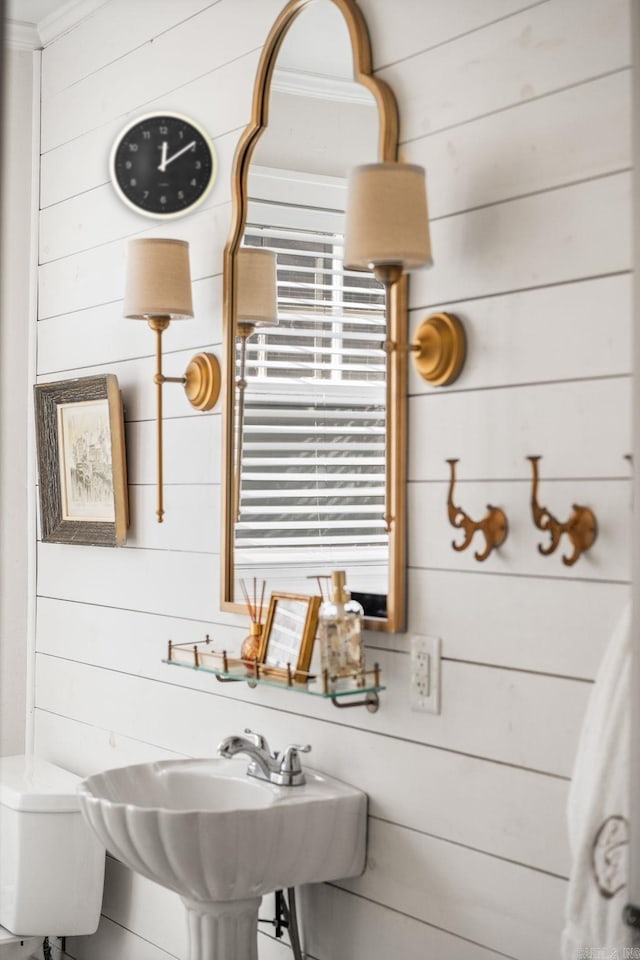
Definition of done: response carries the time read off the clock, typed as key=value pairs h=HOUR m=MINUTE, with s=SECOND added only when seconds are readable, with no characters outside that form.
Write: h=12 m=9
